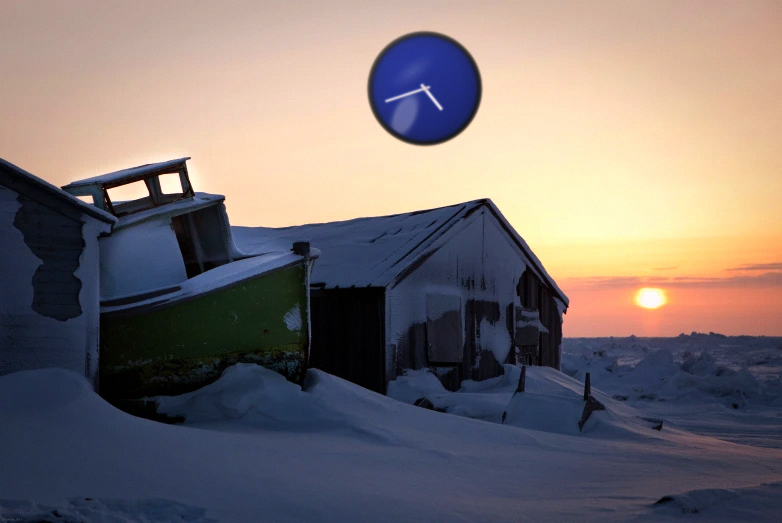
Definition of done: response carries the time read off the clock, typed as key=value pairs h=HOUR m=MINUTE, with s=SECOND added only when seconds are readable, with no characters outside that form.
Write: h=4 m=42
